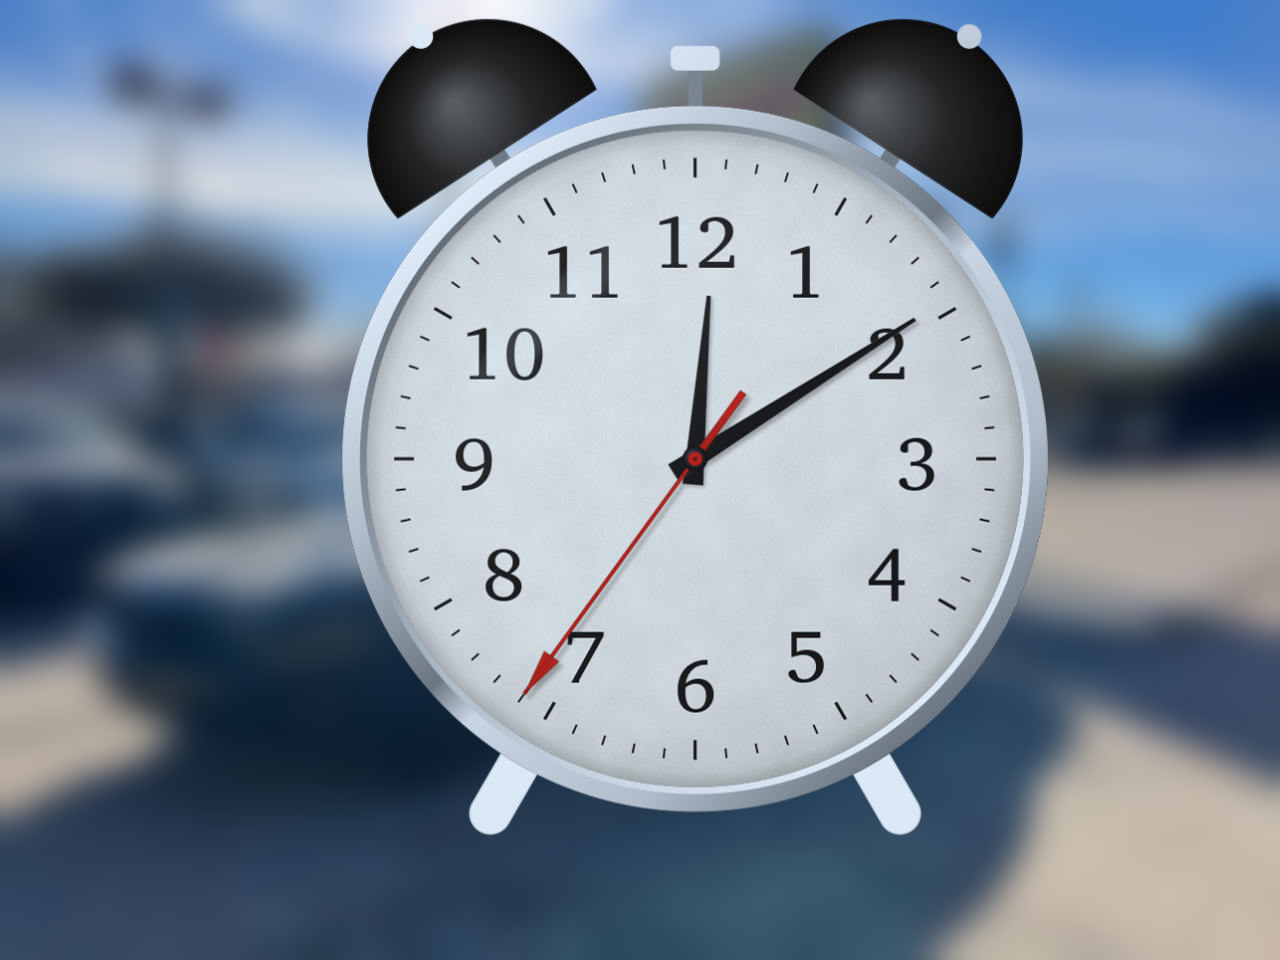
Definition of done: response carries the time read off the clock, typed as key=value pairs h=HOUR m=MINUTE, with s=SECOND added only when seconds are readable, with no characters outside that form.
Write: h=12 m=9 s=36
